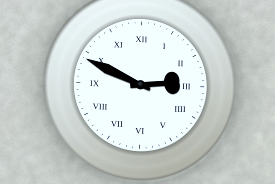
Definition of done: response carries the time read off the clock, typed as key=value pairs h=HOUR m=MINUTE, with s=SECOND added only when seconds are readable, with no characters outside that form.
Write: h=2 m=49
